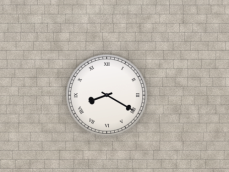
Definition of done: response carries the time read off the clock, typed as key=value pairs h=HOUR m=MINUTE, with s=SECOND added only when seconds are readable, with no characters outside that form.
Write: h=8 m=20
